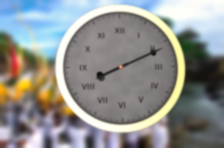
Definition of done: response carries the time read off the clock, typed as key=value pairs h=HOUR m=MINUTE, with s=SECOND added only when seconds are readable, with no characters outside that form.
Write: h=8 m=11
